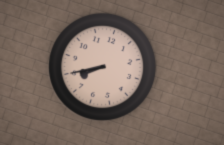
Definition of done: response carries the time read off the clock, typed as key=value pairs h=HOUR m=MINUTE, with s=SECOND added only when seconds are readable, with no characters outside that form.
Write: h=7 m=40
